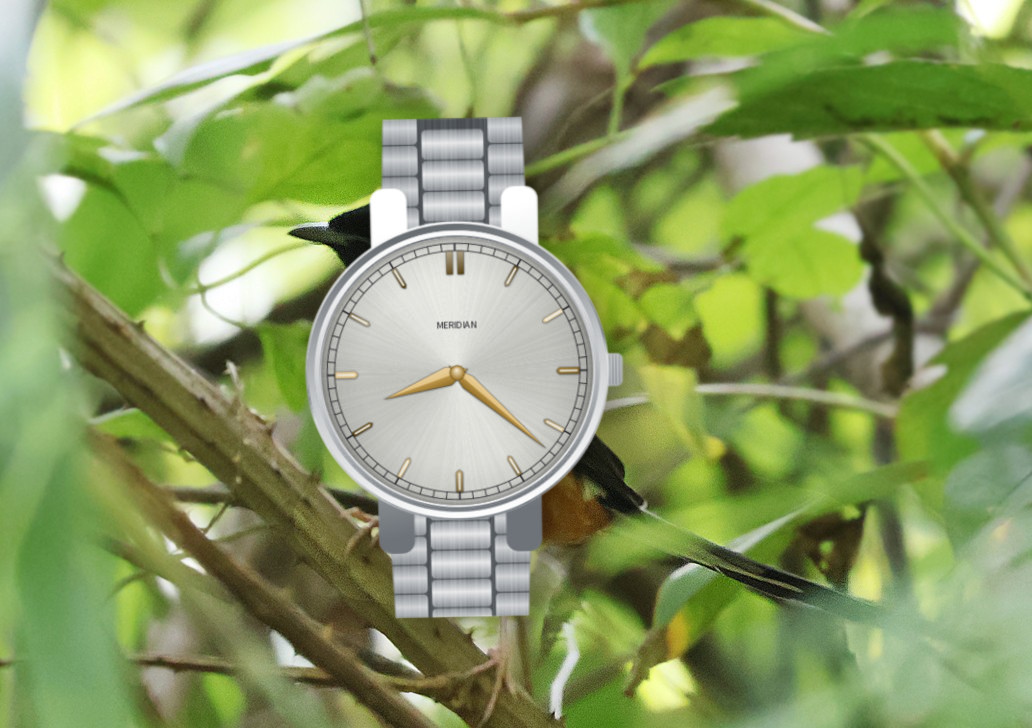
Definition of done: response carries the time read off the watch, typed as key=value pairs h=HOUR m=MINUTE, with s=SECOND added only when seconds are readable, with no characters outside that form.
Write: h=8 m=22
